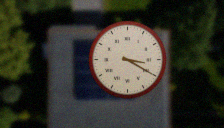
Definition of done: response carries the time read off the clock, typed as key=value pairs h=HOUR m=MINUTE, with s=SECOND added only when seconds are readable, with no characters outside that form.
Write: h=3 m=20
